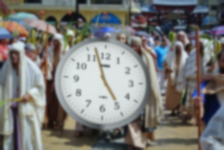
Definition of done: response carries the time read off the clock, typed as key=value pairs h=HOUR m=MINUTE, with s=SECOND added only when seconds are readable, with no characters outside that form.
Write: h=4 m=57
